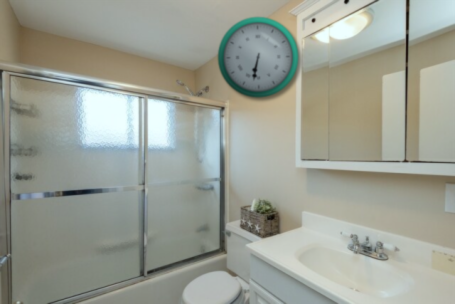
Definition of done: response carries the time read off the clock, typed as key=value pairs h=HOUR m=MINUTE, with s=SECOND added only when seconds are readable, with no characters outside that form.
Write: h=6 m=32
